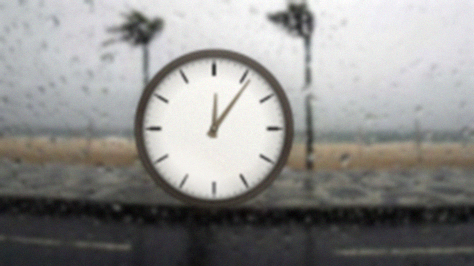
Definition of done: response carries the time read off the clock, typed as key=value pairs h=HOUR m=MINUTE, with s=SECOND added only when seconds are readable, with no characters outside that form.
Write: h=12 m=6
